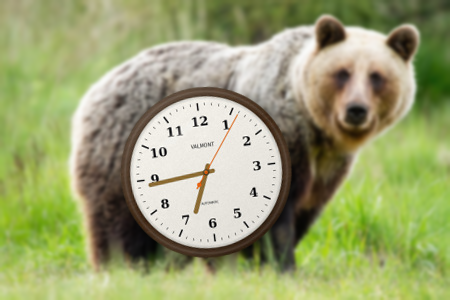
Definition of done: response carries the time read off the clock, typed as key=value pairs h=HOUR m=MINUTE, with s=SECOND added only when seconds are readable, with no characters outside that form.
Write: h=6 m=44 s=6
